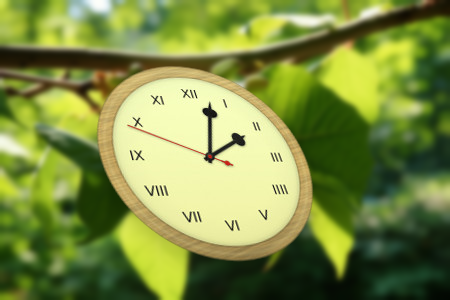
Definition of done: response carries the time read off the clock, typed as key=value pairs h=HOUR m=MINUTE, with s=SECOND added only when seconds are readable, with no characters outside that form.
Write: h=2 m=2 s=49
